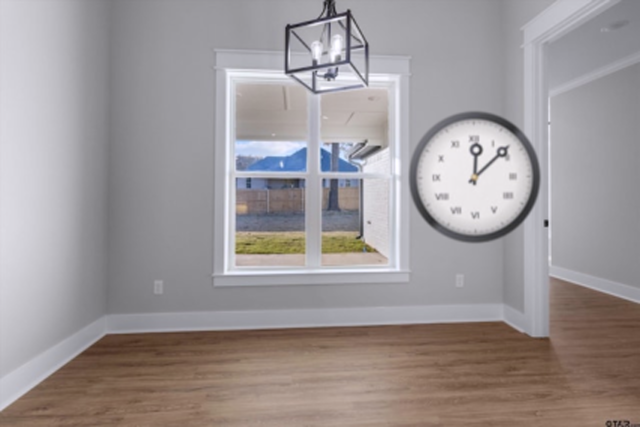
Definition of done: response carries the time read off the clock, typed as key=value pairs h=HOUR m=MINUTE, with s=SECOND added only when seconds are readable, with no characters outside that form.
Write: h=12 m=8
